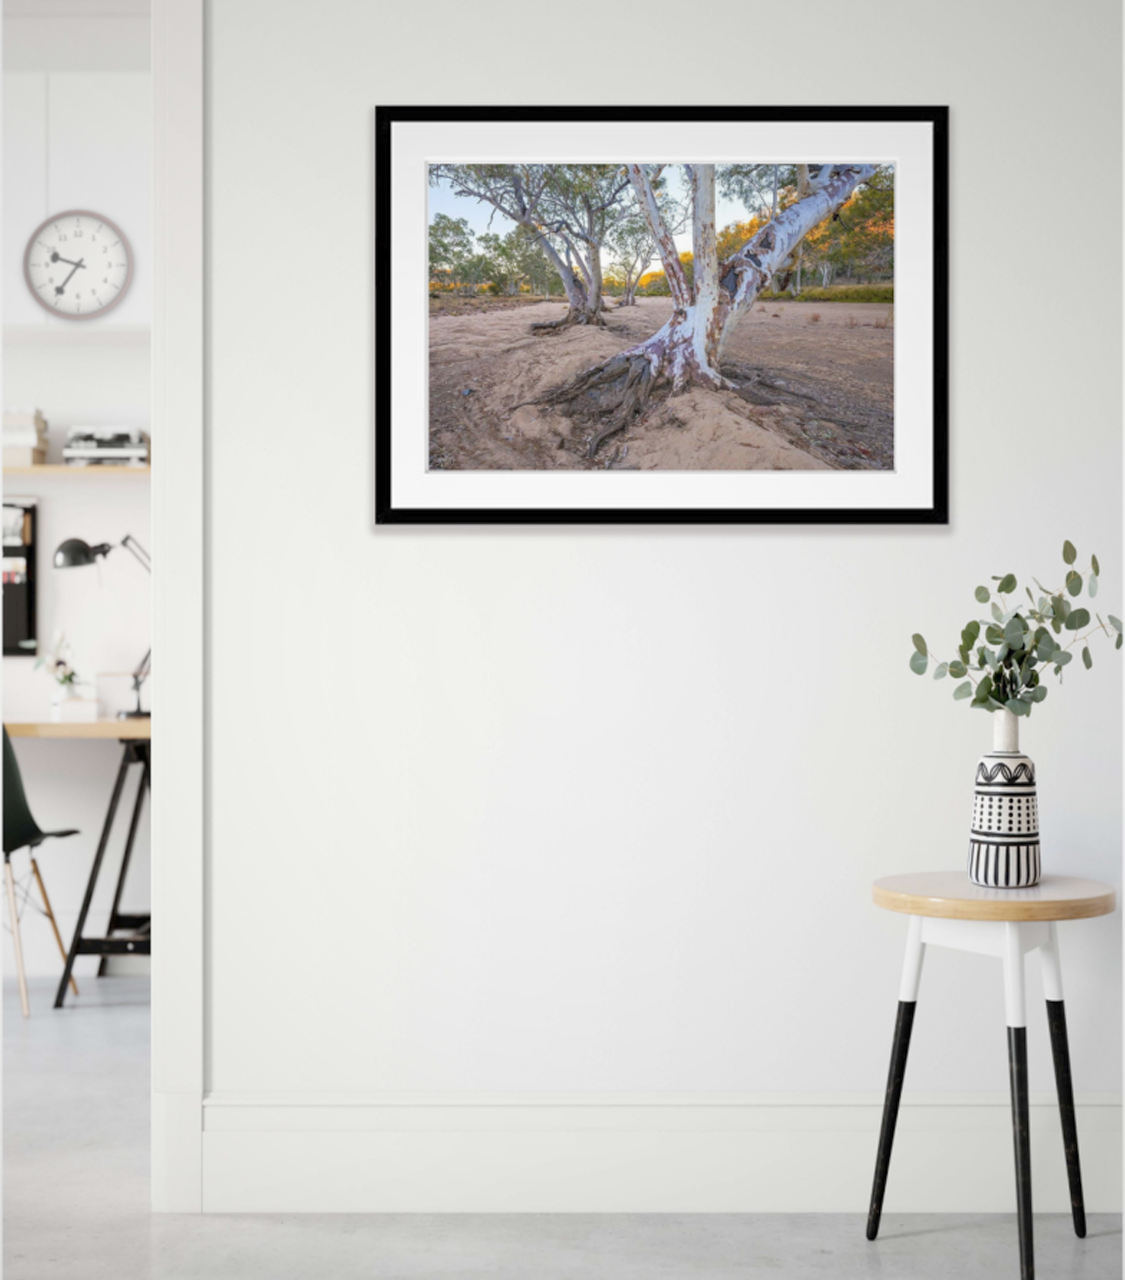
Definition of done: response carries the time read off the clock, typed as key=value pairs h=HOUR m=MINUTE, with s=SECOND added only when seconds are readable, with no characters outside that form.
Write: h=9 m=36
